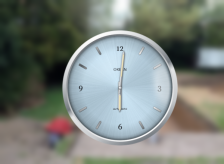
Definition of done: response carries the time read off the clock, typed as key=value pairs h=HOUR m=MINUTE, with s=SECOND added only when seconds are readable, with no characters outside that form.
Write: h=6 m=1
